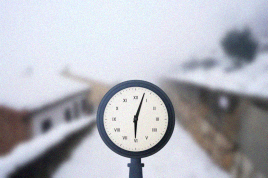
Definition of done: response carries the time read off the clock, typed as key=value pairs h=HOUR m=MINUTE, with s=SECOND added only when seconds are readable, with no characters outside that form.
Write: h=6 m=3
